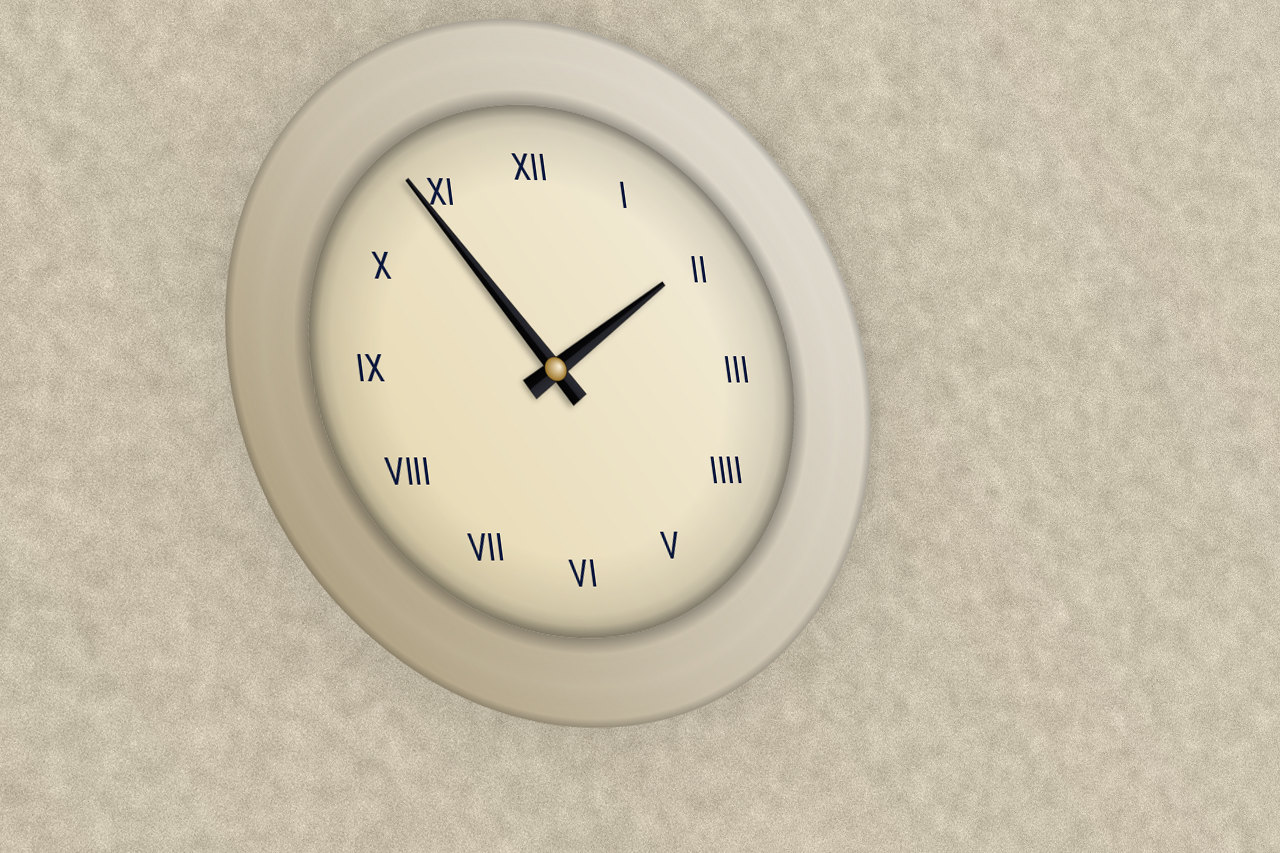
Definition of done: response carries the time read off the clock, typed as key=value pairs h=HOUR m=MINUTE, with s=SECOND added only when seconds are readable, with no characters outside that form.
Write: h=1 m=54
